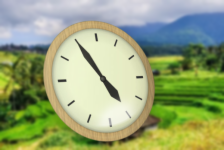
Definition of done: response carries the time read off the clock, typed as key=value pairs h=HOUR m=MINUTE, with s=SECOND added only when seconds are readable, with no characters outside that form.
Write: h=4 m=55
